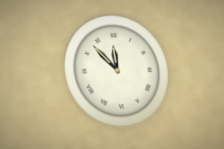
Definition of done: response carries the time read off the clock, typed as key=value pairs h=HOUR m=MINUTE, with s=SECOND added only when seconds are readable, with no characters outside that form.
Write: h=11 m=53
